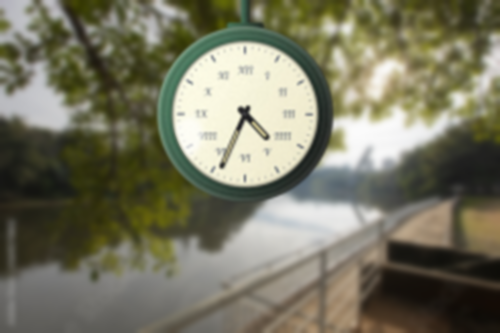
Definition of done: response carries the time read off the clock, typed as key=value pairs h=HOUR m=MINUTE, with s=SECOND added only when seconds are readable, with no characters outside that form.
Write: h=4 m=34
